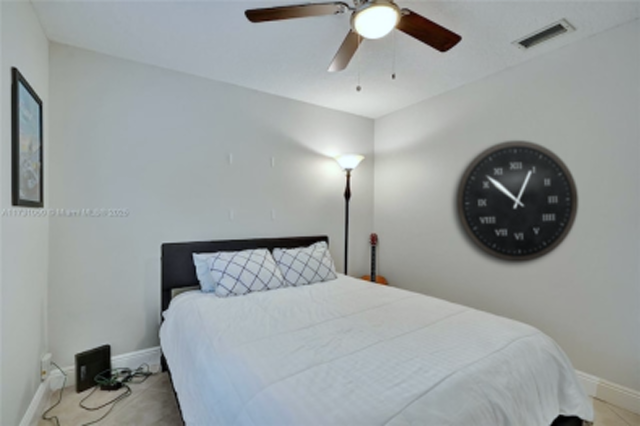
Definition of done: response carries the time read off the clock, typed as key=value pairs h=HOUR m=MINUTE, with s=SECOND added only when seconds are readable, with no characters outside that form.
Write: h=12 m=52
